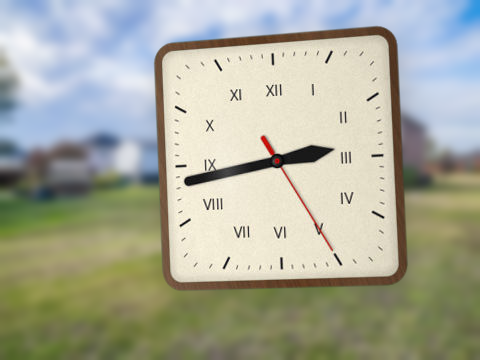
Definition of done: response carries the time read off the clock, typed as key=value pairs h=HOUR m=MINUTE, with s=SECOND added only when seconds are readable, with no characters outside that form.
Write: h=2 m=43 s=25
